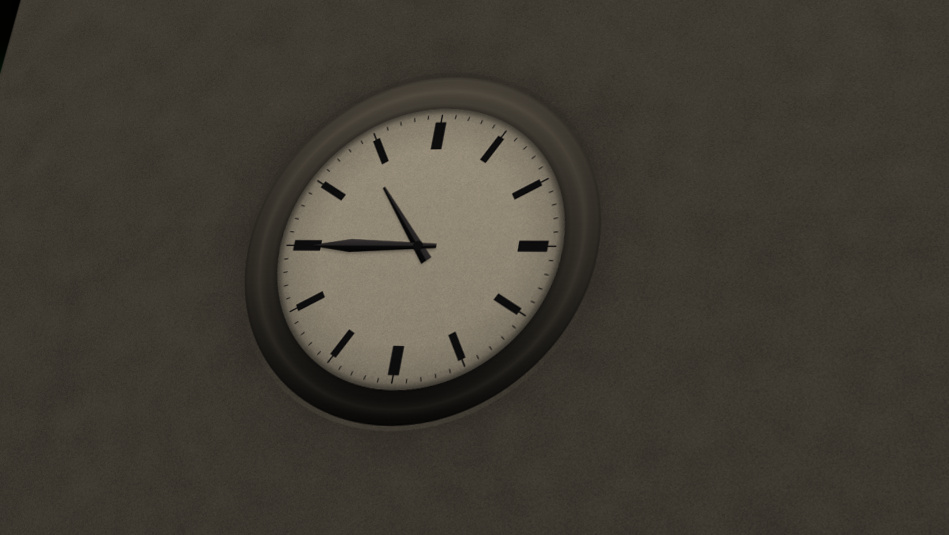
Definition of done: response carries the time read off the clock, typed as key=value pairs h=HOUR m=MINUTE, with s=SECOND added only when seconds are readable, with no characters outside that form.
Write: h=10 m=45
